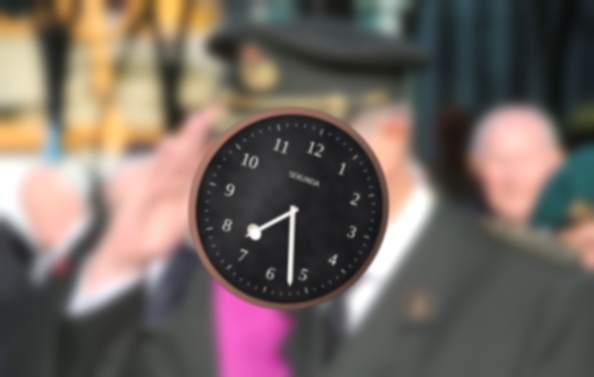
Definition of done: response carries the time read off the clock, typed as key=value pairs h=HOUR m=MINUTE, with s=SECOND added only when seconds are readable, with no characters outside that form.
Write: h=7 m=27
